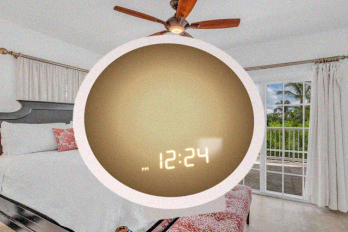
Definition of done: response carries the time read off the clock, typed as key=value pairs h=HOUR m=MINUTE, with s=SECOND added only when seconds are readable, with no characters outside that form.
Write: h=12 m=24
